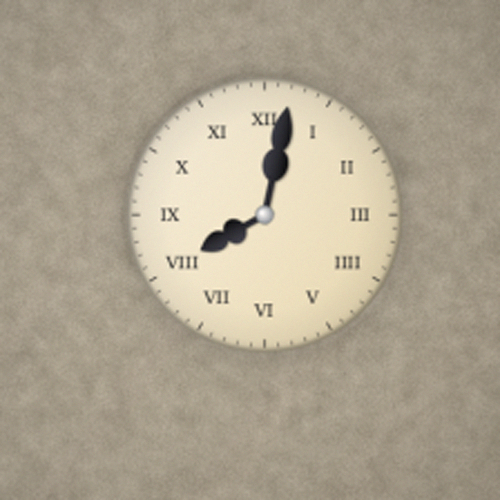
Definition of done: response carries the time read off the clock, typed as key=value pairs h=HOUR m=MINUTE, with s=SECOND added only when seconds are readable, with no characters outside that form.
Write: h=8 m=2
